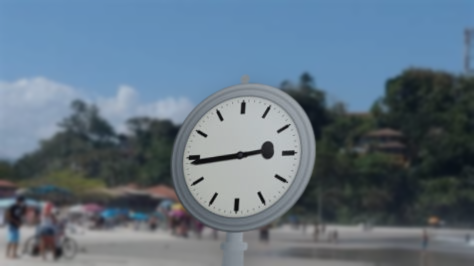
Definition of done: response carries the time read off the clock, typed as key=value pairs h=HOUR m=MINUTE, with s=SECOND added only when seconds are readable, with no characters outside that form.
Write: h=2 m=44
